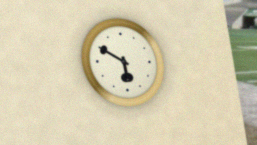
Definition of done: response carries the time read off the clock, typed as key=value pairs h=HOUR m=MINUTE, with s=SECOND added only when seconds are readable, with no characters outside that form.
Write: h=5 m=50
